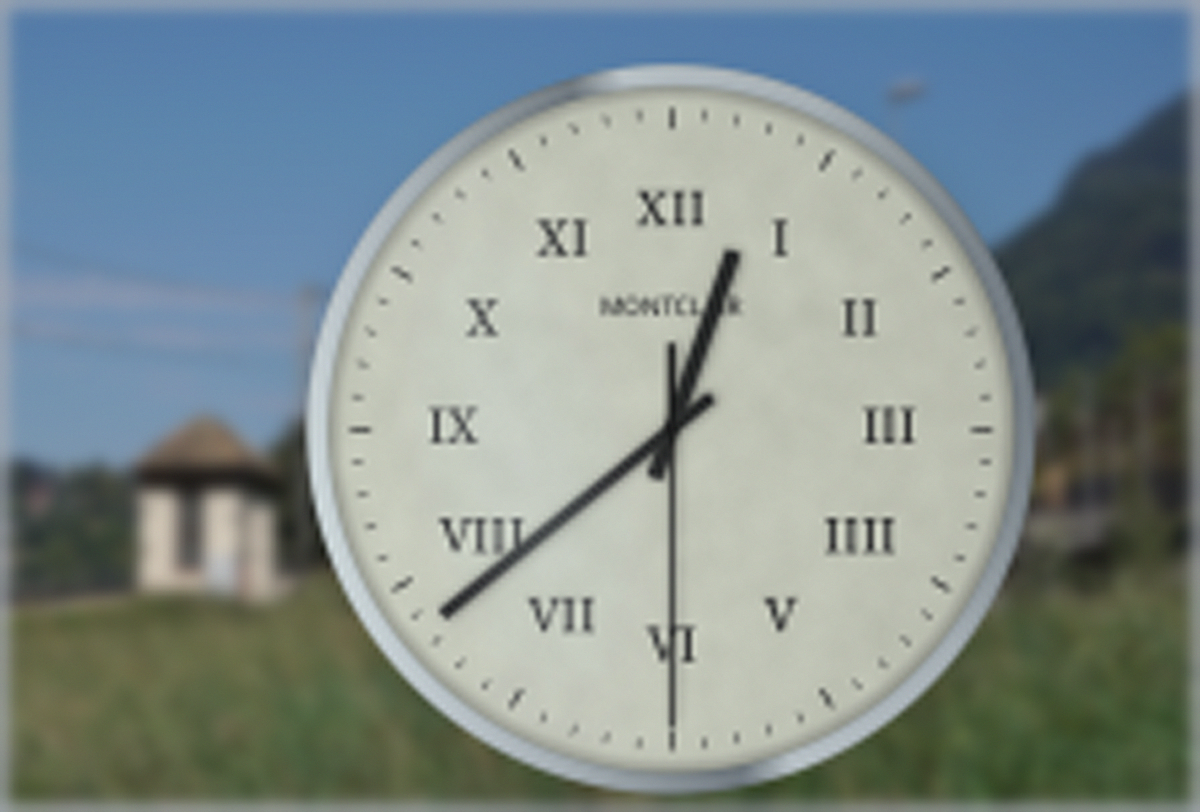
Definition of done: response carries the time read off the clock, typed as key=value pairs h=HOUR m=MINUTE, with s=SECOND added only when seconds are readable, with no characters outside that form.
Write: h=12 m=38 s=30
